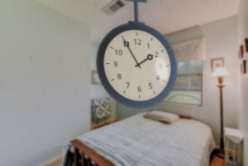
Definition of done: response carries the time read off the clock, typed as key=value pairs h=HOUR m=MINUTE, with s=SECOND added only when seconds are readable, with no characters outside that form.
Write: h=1 m=55
